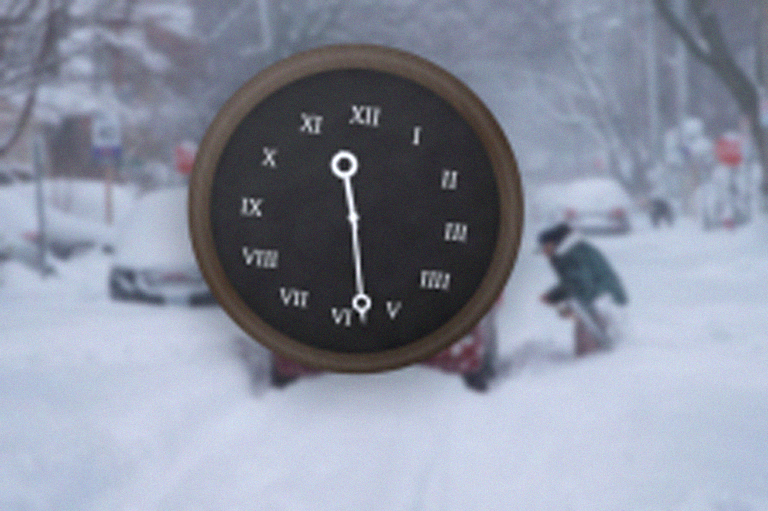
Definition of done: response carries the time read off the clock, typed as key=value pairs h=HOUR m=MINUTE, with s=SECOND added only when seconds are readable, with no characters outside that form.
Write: h=11 m=28
